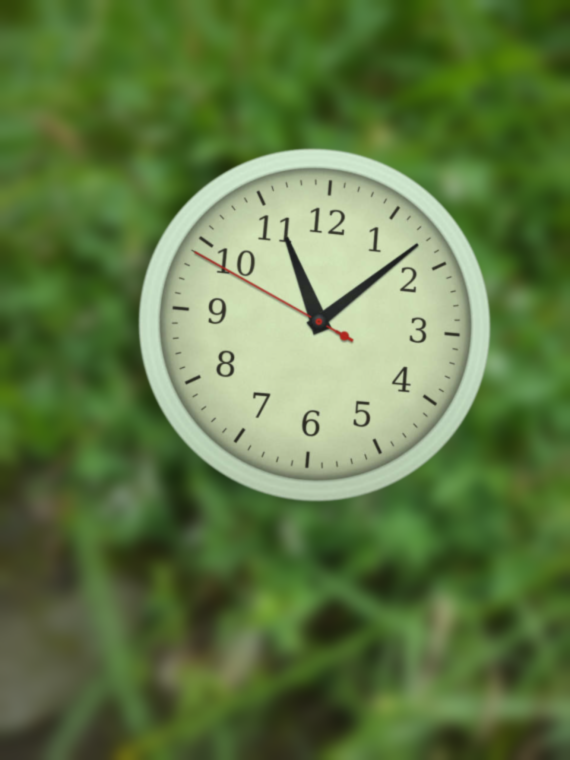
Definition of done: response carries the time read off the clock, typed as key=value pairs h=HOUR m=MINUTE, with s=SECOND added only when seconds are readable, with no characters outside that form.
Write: h=11 m=7 s=49
